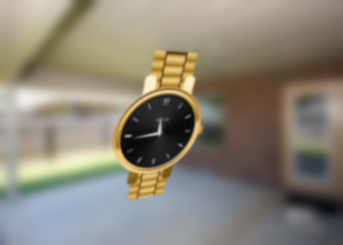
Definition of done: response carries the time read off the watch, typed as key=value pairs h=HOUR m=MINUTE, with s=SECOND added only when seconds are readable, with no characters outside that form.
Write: h=11 m=44
